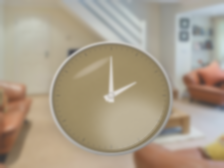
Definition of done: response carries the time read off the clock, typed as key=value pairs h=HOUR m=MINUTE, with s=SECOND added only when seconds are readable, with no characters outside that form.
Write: h=2 m=0
